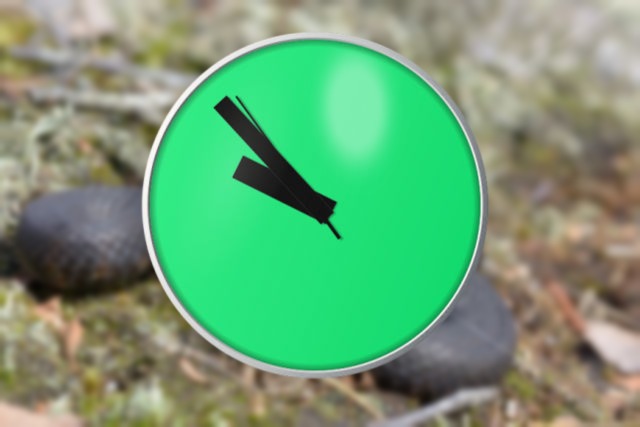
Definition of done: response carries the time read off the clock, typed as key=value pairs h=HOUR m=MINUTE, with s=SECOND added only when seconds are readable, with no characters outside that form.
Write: h=9 m=52 s=54
